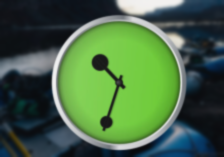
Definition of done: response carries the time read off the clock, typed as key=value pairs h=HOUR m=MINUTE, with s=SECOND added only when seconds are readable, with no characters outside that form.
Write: h=10 m=33
